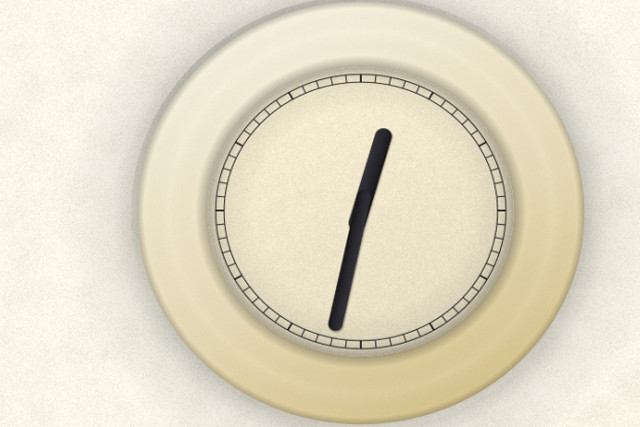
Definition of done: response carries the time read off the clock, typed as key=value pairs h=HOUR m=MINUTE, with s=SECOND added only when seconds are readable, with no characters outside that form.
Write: h=12 m=32
